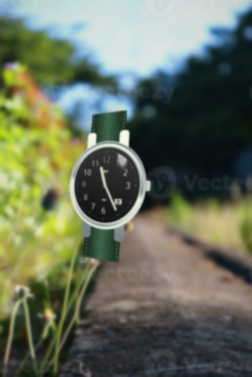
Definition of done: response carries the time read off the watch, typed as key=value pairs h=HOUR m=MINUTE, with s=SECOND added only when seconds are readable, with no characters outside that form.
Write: h=11 m=25
